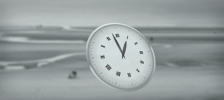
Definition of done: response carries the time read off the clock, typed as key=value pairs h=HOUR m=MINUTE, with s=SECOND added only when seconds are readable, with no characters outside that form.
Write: h=12 m=58
